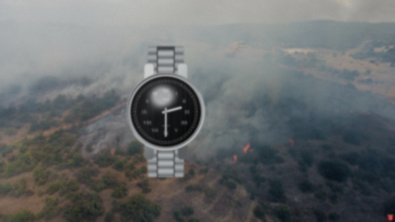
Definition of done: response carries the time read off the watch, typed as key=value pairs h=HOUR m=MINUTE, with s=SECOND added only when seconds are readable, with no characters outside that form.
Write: h=2 m=30
